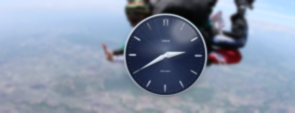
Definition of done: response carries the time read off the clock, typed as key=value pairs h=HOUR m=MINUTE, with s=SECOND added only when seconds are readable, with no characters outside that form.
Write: h=2 m=40
